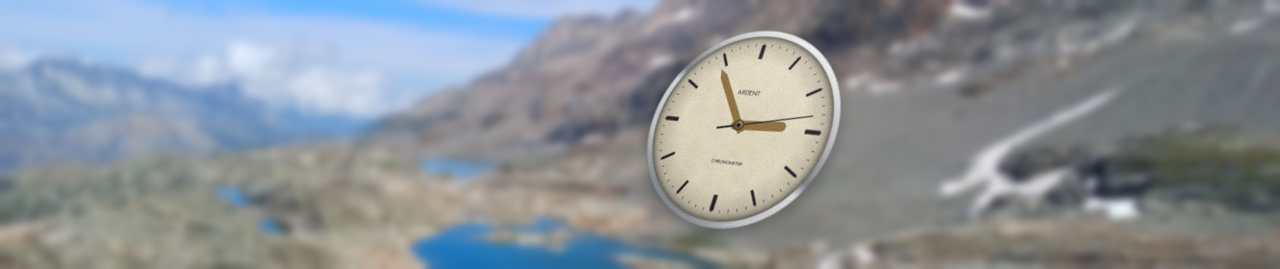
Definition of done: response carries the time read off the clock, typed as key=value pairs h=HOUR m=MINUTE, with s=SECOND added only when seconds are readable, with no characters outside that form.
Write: h=2 m=54 s=13
